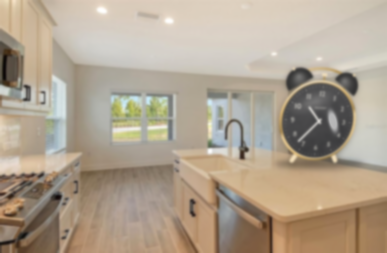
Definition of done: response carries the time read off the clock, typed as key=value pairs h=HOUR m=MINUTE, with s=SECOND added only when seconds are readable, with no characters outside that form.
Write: h=10 m=37
